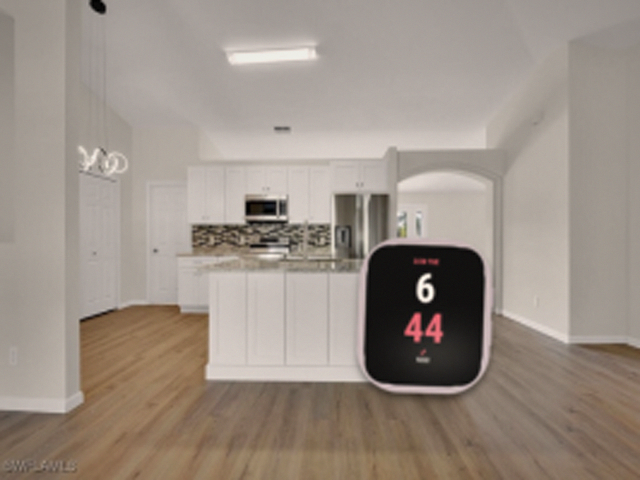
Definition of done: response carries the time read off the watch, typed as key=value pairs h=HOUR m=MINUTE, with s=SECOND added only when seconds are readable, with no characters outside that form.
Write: h=6 m=44
